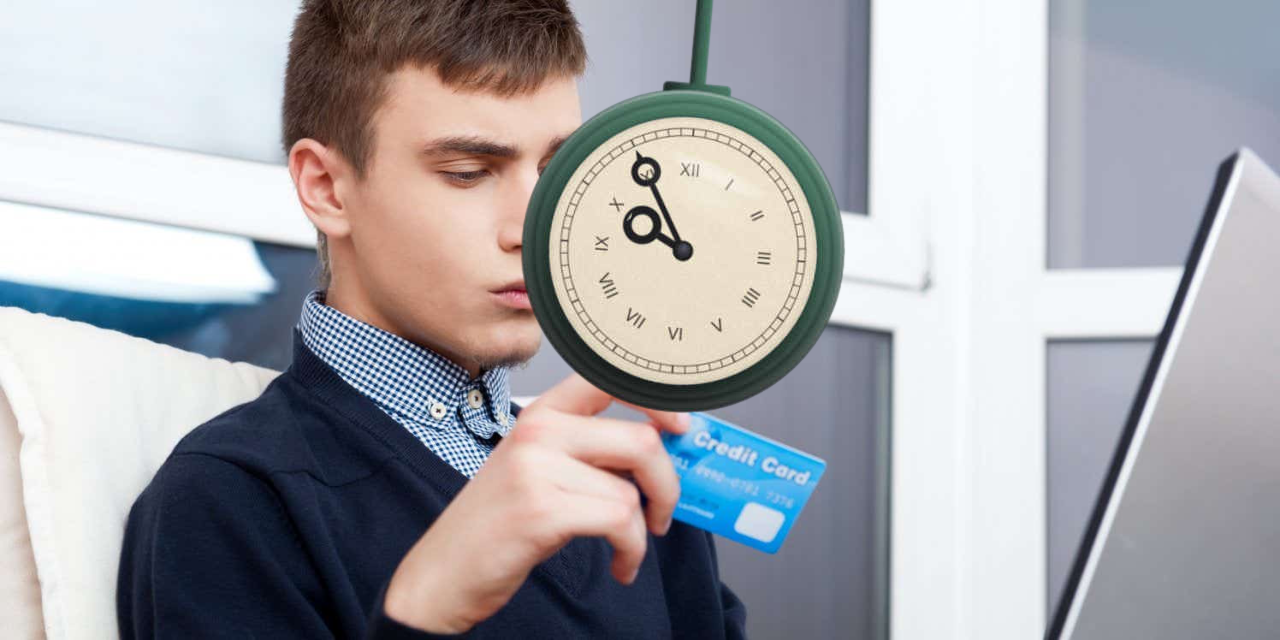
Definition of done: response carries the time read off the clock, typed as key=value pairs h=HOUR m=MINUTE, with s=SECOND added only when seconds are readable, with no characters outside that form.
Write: h=9 m=55
